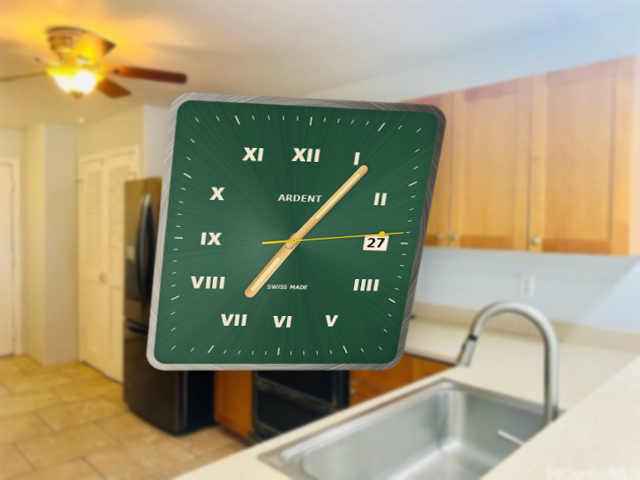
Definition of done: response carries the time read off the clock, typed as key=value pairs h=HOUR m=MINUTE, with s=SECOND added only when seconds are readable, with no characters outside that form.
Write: h=7 m=6 s=14
